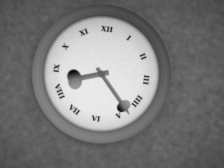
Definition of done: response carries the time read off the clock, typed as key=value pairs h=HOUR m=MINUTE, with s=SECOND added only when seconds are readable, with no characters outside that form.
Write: h=8 m=23
